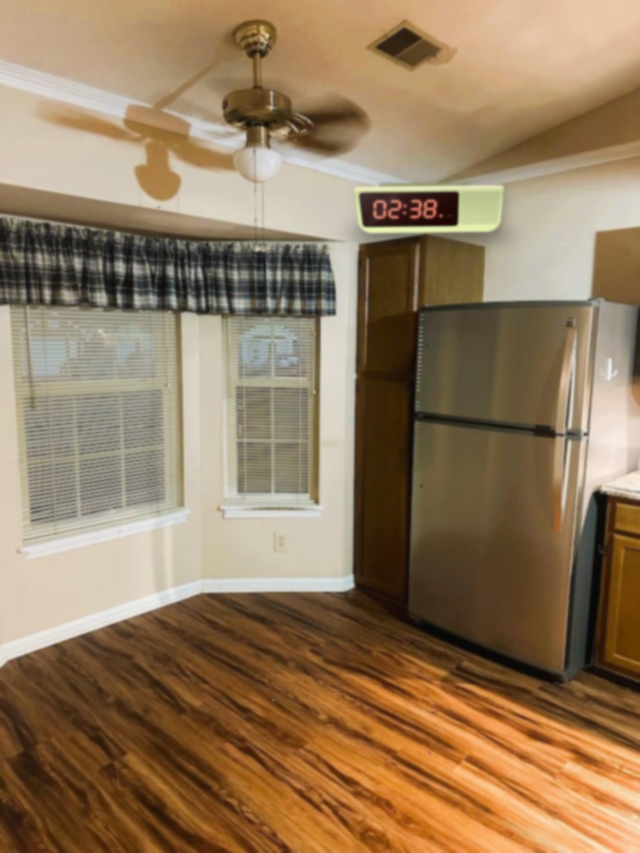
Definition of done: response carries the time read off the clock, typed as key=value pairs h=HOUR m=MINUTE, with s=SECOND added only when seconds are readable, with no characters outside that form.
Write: h=2 m=38
